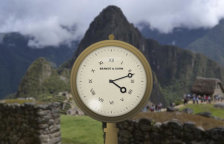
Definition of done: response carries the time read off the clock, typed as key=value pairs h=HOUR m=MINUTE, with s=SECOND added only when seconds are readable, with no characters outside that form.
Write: h=4 m=12
